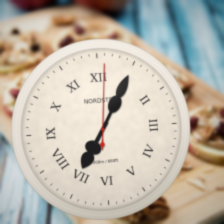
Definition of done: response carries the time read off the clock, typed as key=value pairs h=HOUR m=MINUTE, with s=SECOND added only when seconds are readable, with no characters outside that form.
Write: h=7 m=5 s=1
